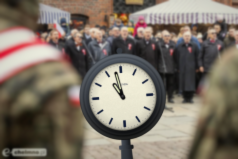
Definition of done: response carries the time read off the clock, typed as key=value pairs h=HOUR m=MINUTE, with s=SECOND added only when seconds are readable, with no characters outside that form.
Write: h=10 m=58
